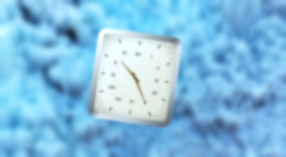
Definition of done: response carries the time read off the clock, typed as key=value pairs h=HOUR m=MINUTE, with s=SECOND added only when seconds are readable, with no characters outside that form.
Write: h=10 m=25
